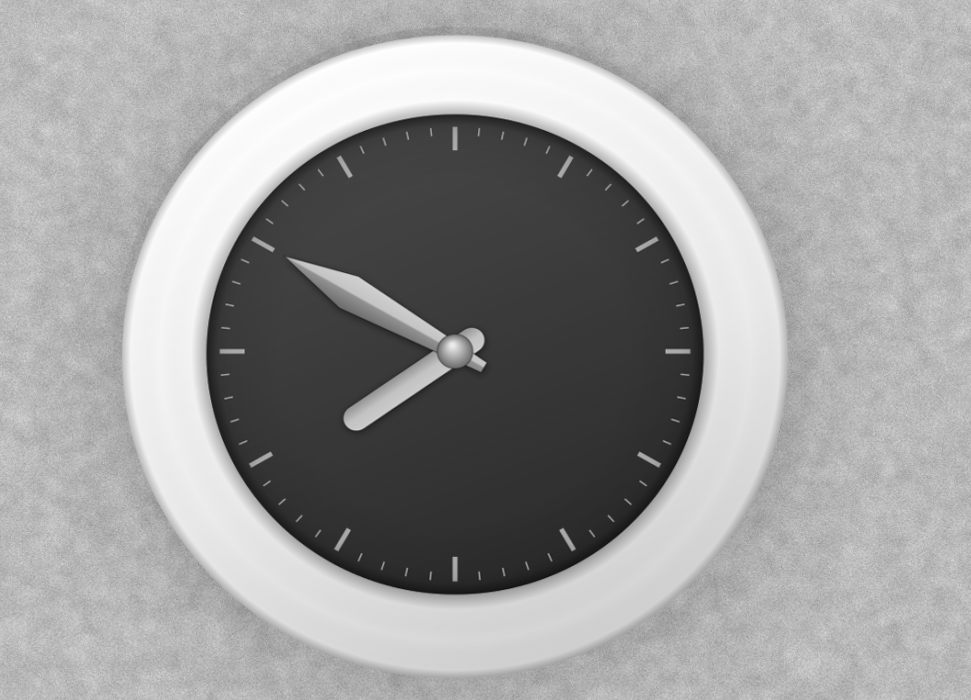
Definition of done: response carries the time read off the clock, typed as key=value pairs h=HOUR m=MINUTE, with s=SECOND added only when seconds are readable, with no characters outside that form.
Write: h=7 m=50
